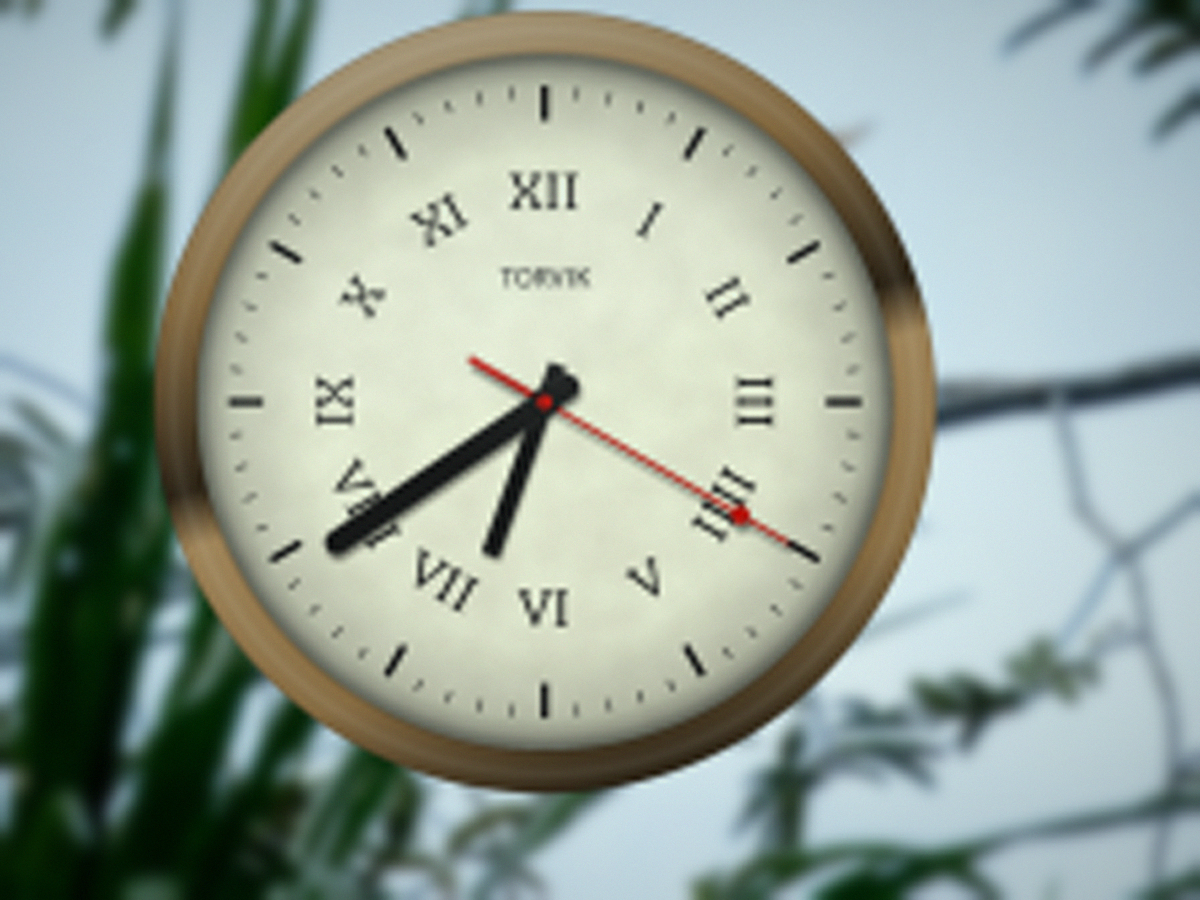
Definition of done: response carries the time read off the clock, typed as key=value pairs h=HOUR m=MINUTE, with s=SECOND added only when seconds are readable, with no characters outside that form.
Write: h=6 m=39 s=20
